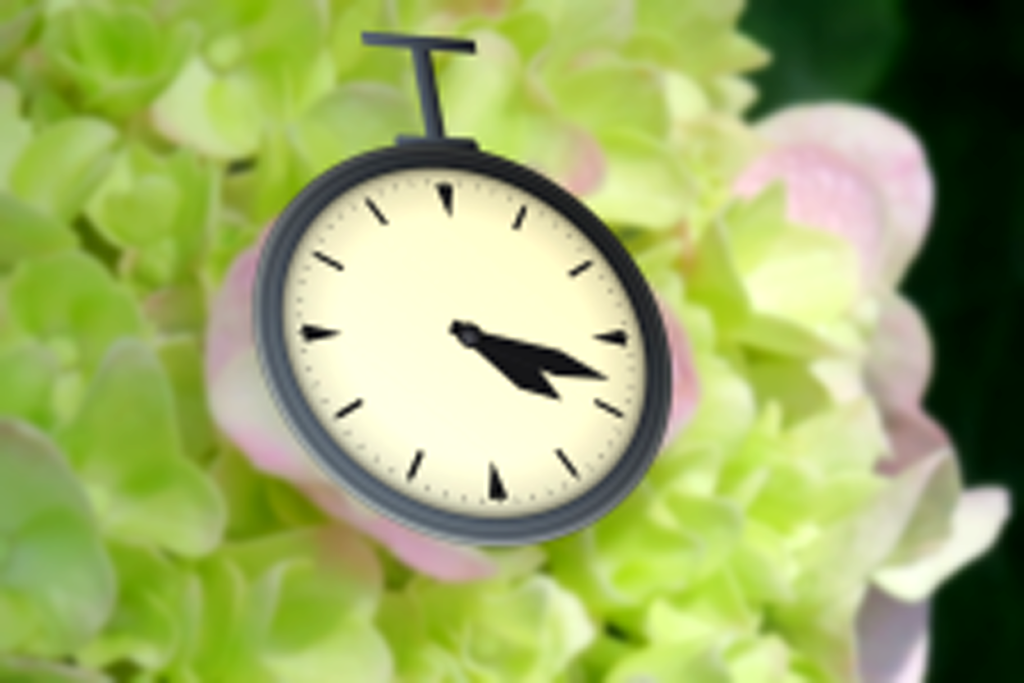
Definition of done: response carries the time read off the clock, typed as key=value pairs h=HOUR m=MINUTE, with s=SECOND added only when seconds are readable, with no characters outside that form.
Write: h=4 m=18
